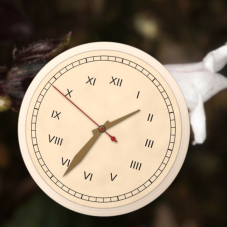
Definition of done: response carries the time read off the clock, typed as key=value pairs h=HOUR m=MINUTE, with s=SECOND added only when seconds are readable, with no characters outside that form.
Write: h=1 m=33 s=49
